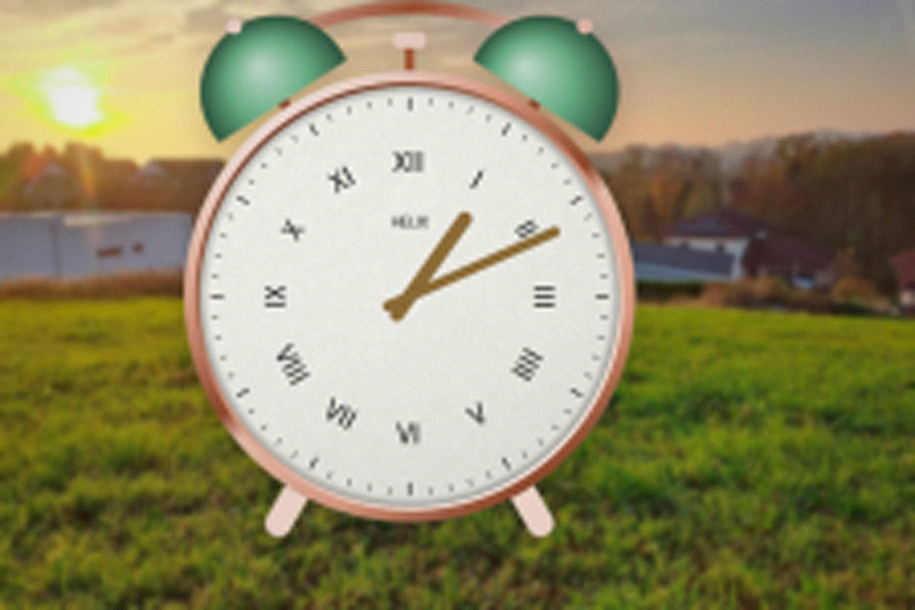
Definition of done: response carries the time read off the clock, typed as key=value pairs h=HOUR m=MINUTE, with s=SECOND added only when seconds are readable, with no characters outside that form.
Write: h=1 m=11
